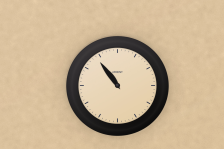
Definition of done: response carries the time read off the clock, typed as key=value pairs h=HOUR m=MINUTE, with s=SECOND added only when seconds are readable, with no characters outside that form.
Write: h=10 m=54
